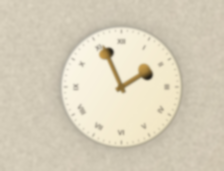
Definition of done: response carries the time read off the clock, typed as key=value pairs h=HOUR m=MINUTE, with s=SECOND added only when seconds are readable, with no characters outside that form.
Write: h=1 m=56
